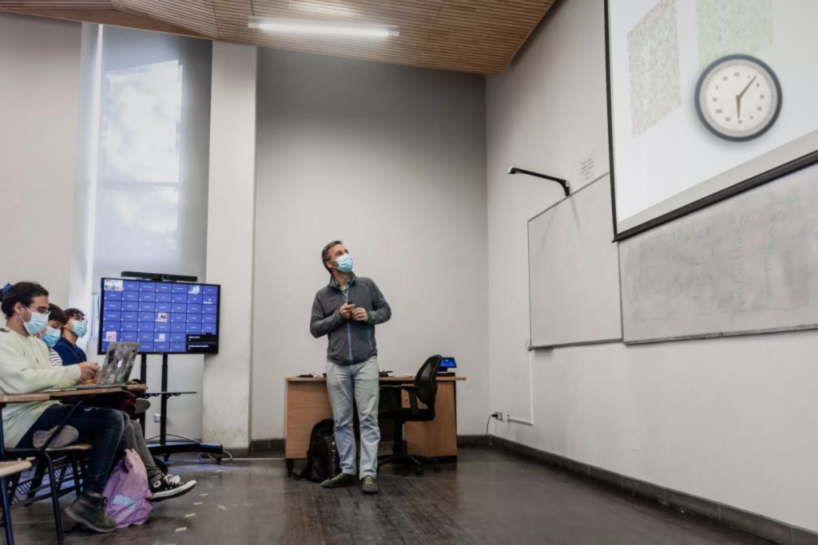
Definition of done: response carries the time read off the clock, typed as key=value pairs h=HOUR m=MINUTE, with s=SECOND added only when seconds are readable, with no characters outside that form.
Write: h=6 m=7
